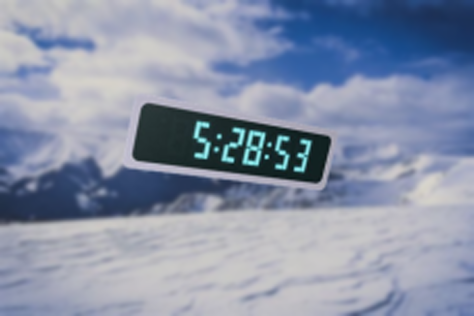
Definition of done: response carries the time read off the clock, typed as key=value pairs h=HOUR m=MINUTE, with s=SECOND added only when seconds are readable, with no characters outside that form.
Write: h=5 m=28 s=53
